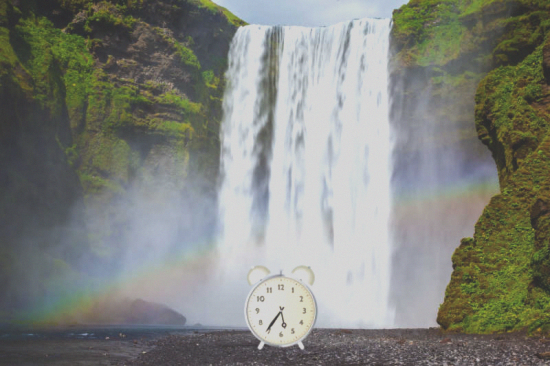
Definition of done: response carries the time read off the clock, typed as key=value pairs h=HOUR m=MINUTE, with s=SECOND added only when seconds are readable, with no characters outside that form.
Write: h=5 m=36
